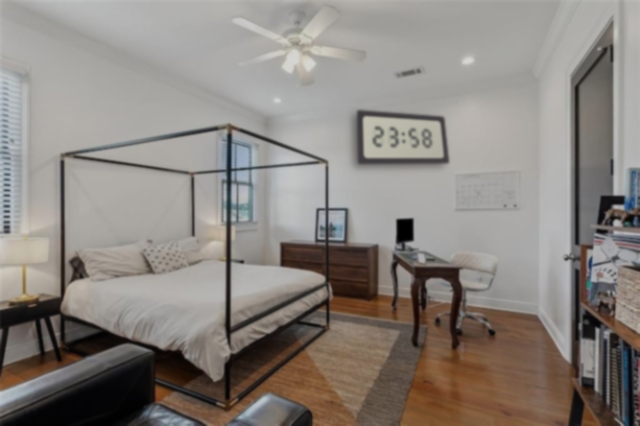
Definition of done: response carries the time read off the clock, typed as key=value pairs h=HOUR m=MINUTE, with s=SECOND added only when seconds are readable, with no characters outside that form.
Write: h=23 m=58
